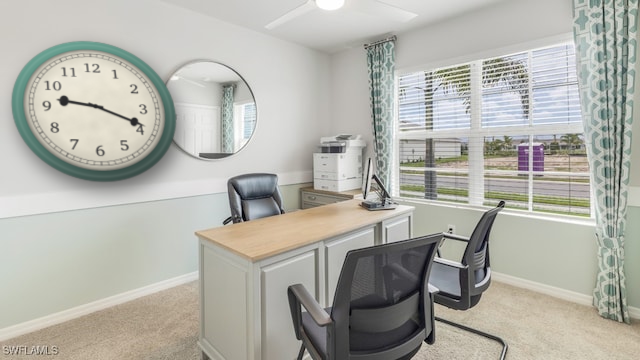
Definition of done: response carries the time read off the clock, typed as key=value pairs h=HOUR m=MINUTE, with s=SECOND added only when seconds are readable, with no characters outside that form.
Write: h=9 m=19
